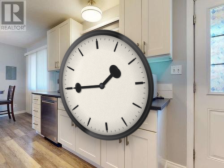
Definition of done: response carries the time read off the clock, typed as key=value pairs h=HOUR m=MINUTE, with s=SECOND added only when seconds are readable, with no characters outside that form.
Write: h=1 m=45
